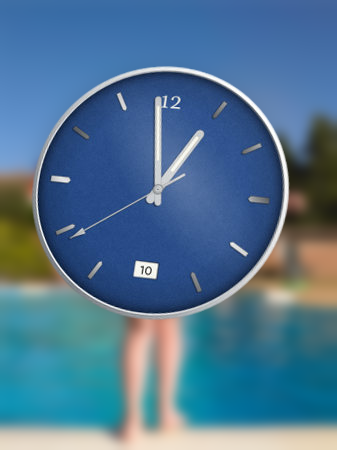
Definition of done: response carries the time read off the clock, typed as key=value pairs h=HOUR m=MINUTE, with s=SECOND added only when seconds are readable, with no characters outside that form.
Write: h=12 m=58 s=39
